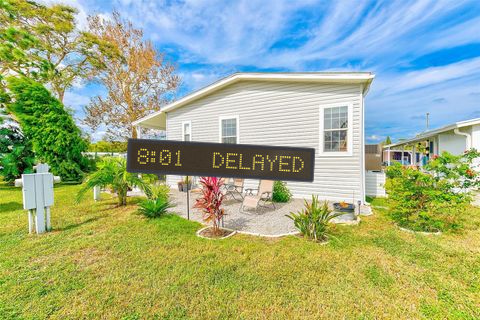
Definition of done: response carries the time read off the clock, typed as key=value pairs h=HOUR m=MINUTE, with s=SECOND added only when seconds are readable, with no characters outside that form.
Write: h=8 m=1
